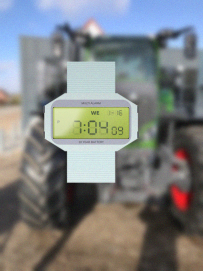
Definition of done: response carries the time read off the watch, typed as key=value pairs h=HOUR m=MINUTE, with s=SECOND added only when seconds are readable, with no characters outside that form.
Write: h=7 m=4 s=9
